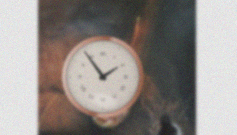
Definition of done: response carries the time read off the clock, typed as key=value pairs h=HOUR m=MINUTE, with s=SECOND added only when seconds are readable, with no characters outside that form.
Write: h=1 m=54
